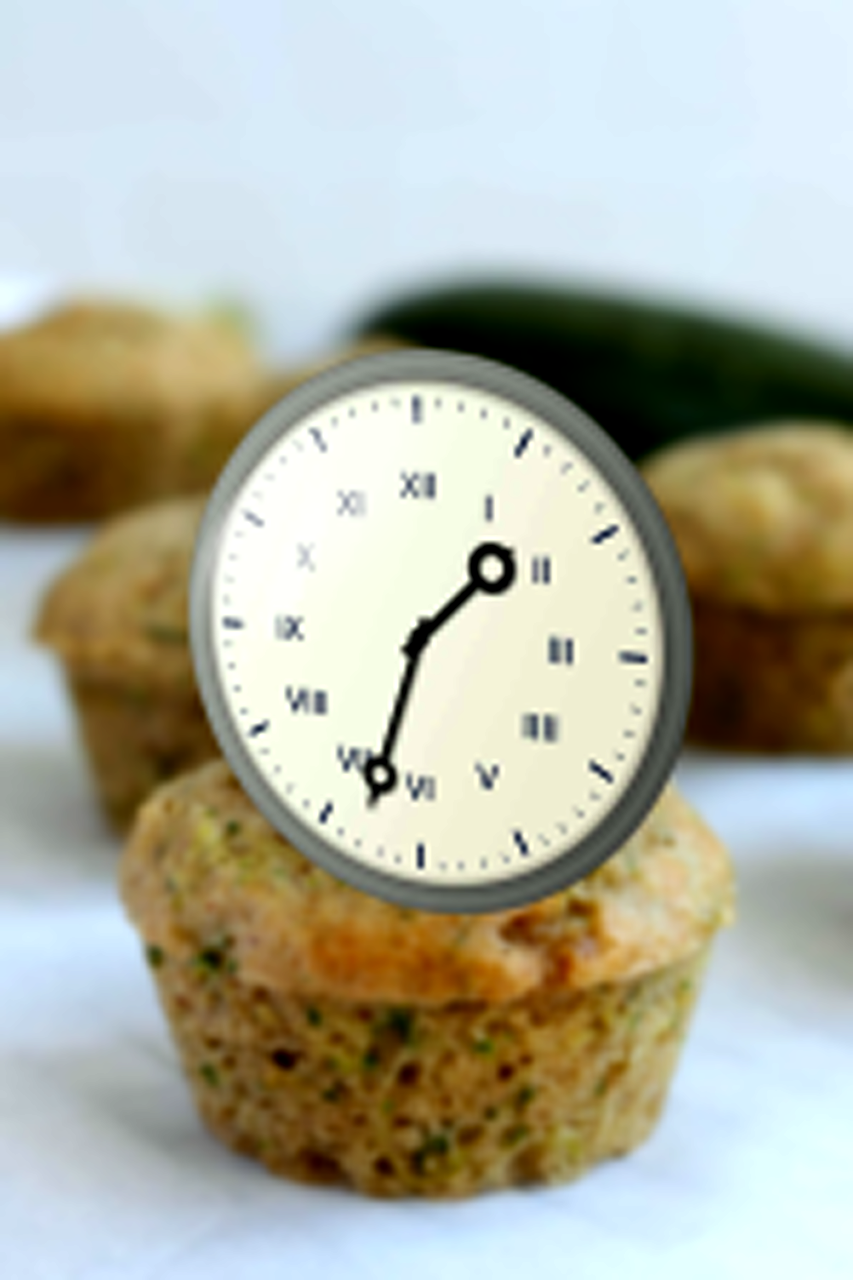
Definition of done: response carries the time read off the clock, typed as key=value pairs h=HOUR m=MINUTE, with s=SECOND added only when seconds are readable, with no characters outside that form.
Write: h=1 m=33
